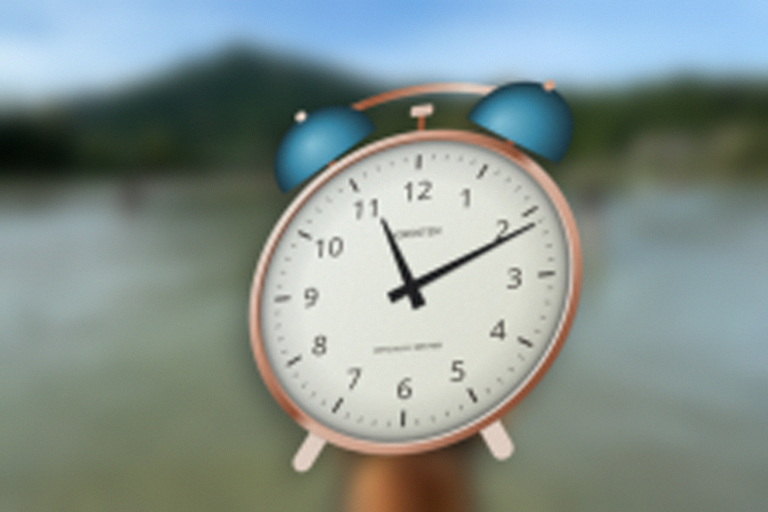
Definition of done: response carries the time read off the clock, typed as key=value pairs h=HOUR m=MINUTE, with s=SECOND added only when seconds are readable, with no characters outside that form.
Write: h=11 m=11
